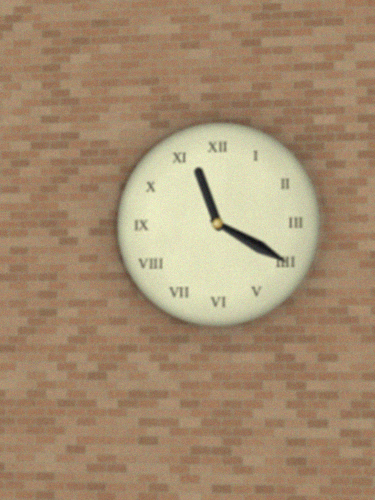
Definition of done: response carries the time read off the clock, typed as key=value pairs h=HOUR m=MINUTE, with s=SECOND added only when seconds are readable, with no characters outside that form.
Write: h=11 m=20
